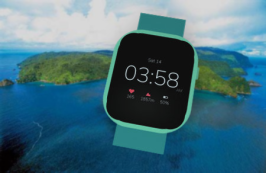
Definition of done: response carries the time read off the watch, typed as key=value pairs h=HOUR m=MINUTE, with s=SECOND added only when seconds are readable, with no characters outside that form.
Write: h=3 m=58
